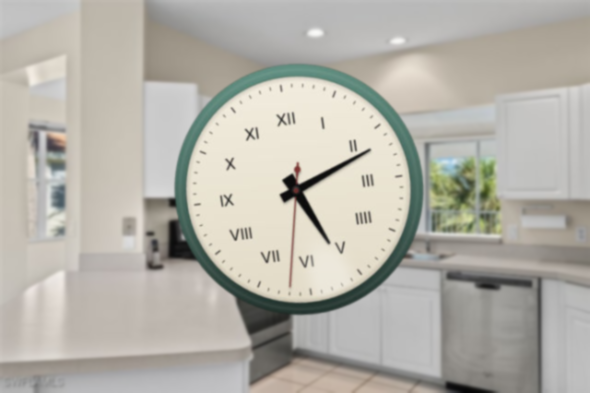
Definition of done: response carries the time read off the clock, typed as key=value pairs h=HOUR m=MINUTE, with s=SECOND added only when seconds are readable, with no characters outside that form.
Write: h=5 m=11 s=32
